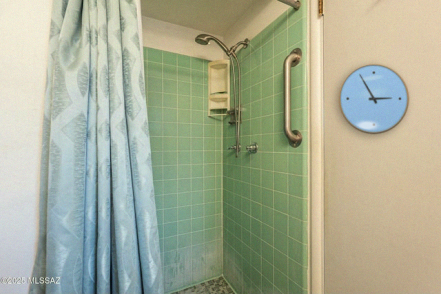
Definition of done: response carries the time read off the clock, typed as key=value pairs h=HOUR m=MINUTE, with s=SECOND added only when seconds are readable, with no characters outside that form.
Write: h=2 m=55
